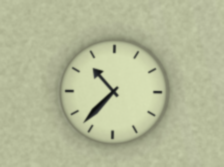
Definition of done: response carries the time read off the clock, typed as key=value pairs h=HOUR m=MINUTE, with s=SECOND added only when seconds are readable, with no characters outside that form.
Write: h=10 m=37
